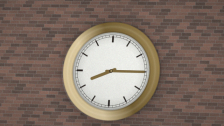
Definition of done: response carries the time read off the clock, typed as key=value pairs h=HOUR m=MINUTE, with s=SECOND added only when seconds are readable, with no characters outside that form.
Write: h=8 m=15
